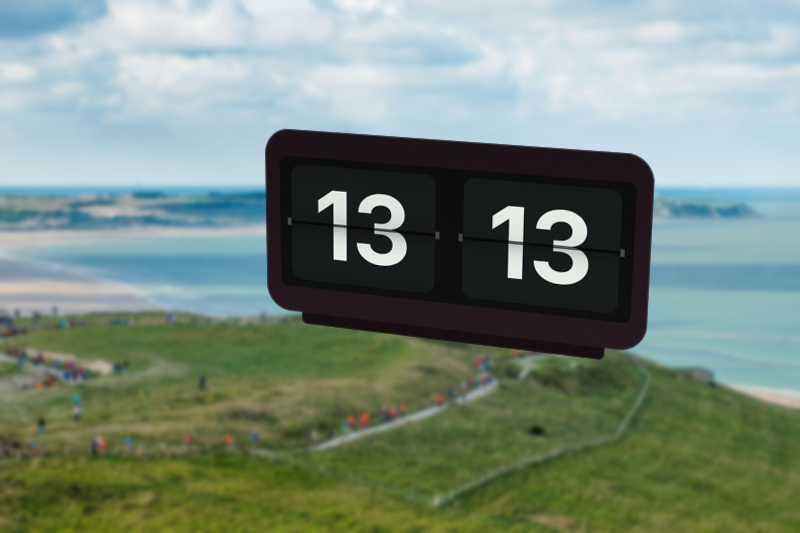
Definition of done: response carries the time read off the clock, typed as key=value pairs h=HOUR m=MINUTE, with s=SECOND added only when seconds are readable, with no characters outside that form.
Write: h=13 m=13
